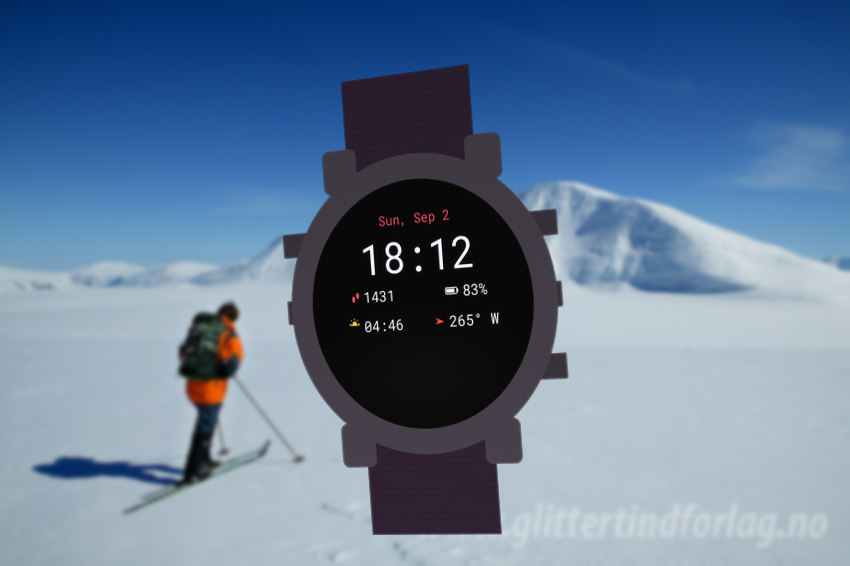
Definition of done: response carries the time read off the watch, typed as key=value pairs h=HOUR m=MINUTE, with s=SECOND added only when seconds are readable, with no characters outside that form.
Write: h=18 m=12
